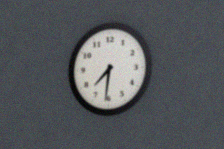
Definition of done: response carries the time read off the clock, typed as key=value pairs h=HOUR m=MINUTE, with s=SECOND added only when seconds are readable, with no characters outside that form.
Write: h=7 m=31
